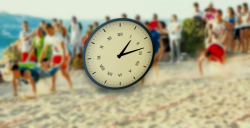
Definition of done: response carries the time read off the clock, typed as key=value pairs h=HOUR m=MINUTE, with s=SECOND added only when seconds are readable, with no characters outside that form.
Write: h=1 m=13
